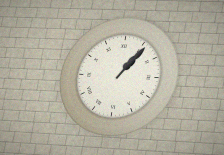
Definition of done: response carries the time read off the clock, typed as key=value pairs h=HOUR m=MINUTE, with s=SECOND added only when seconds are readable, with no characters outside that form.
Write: h=1 m=6
